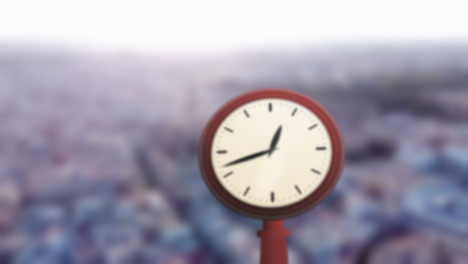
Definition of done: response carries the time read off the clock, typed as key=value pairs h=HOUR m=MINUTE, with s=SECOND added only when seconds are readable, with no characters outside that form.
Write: h=12 m=42
